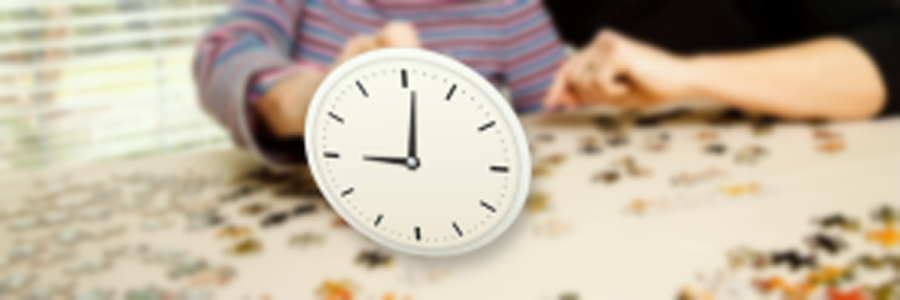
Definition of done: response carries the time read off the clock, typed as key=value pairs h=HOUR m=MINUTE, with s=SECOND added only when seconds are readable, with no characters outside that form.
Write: h=9 m=1
